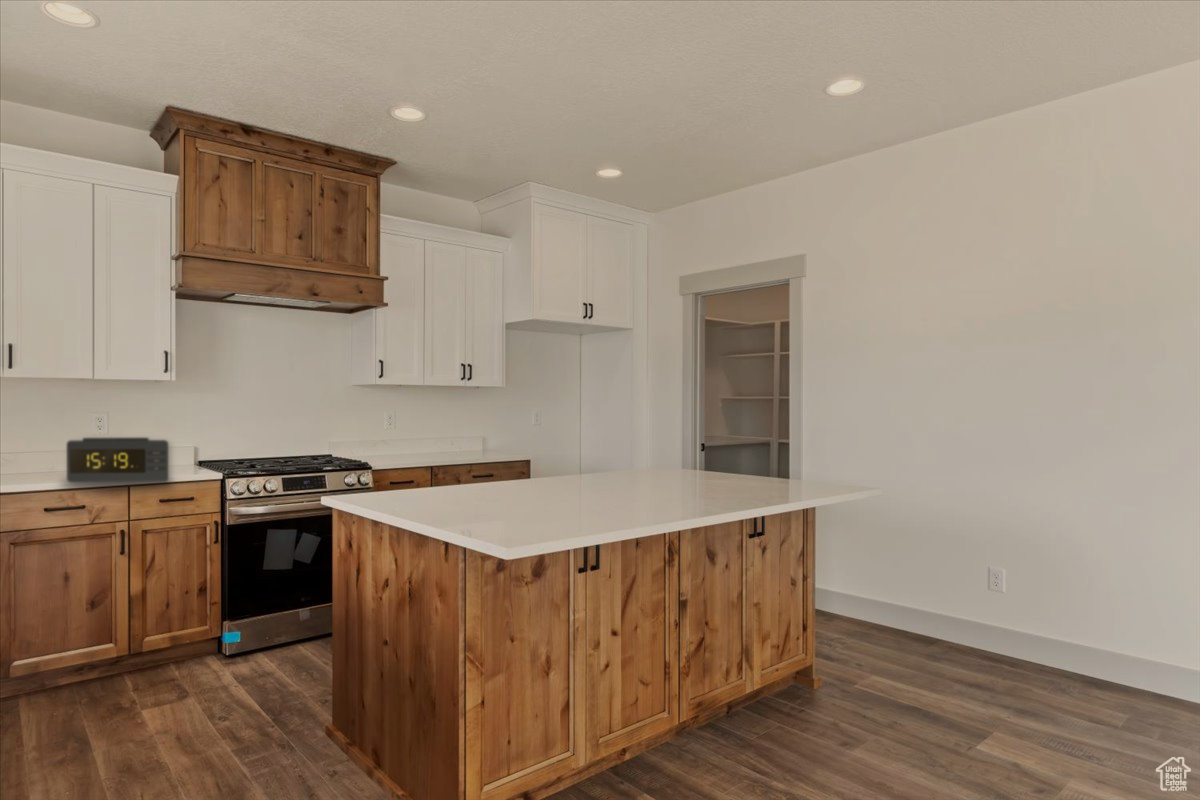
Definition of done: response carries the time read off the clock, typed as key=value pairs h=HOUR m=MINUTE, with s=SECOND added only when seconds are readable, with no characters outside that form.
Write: h=15 m=19
